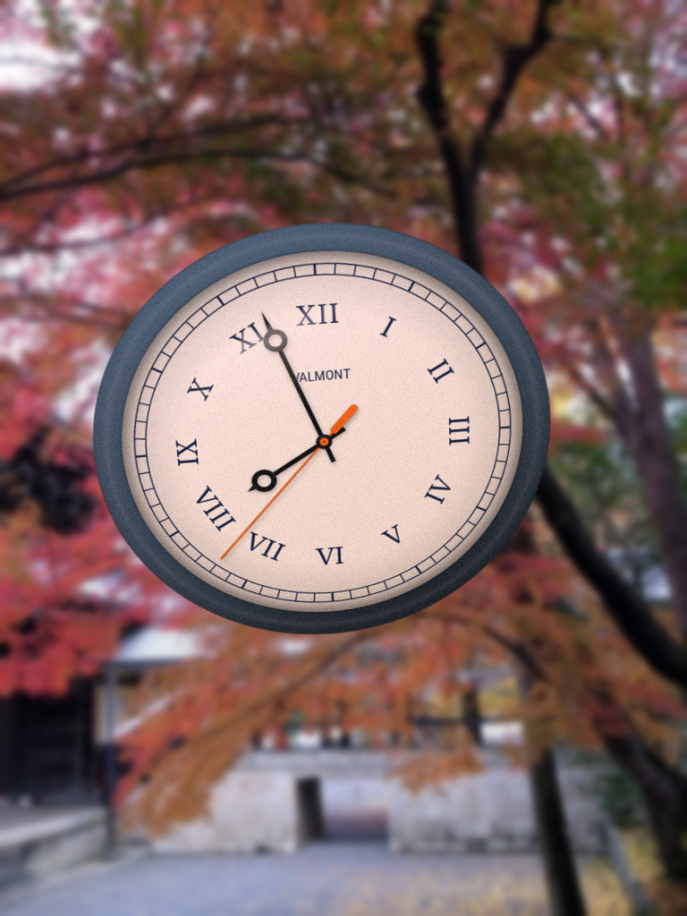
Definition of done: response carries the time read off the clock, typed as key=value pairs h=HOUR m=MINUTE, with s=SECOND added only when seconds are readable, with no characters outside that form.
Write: h=7 m=56 s=37
